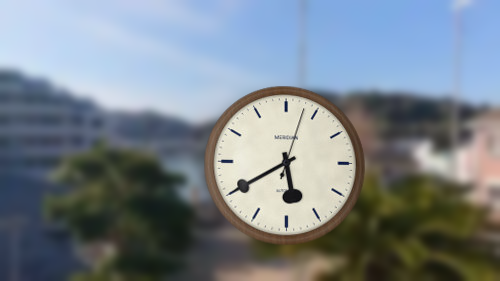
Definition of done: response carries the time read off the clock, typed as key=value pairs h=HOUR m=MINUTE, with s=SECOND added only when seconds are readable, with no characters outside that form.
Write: h=5 m=40 s=3
